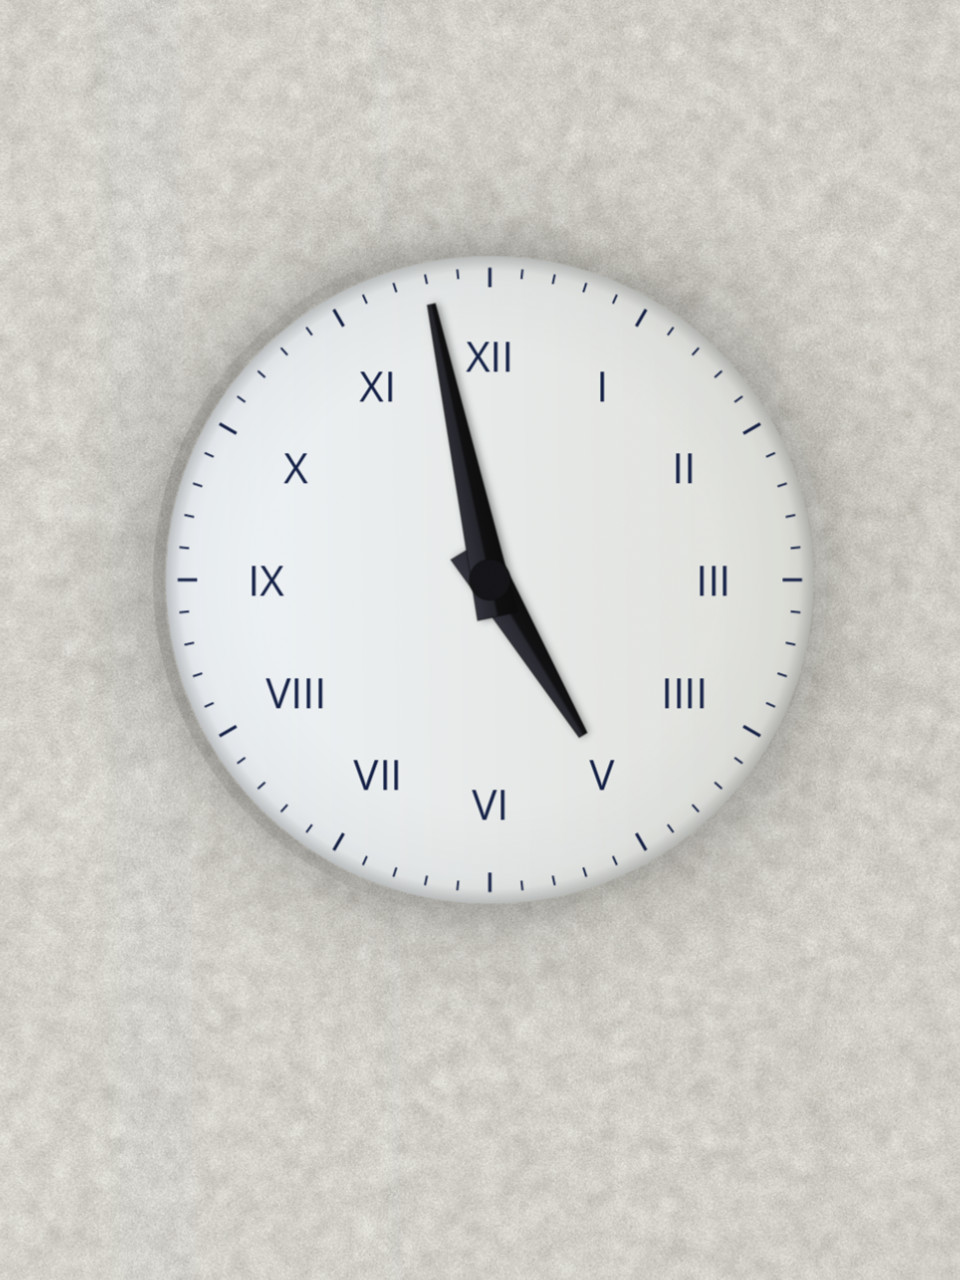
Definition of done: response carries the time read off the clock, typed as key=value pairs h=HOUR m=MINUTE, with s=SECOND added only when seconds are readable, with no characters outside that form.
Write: h=4 m=58
